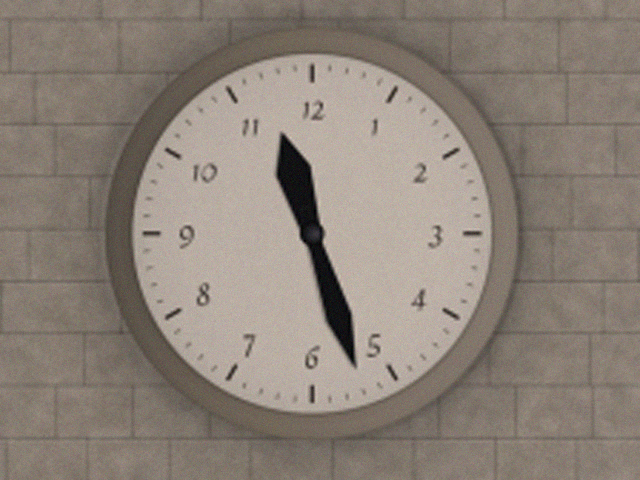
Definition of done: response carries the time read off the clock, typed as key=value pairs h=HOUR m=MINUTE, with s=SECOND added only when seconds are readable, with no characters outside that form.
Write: h=11 m=27
